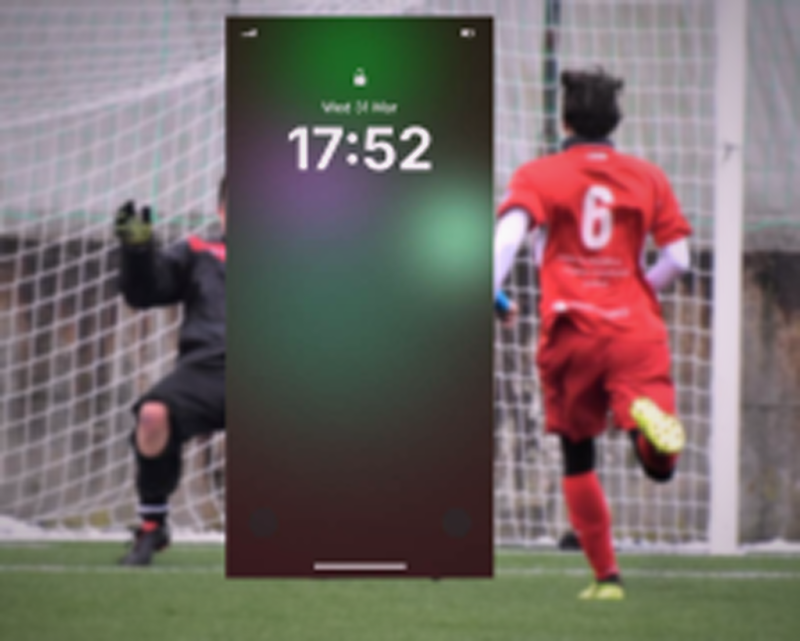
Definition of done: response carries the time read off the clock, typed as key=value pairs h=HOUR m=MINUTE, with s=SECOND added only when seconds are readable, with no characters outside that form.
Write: h=17 m=52
